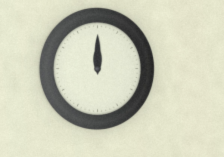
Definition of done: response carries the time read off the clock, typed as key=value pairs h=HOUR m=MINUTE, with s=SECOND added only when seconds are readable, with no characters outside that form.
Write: h=12 m=0
